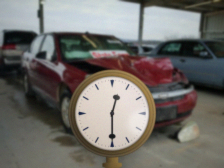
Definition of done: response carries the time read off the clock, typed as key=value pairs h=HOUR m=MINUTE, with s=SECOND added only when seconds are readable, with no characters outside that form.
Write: h=12 m=30
